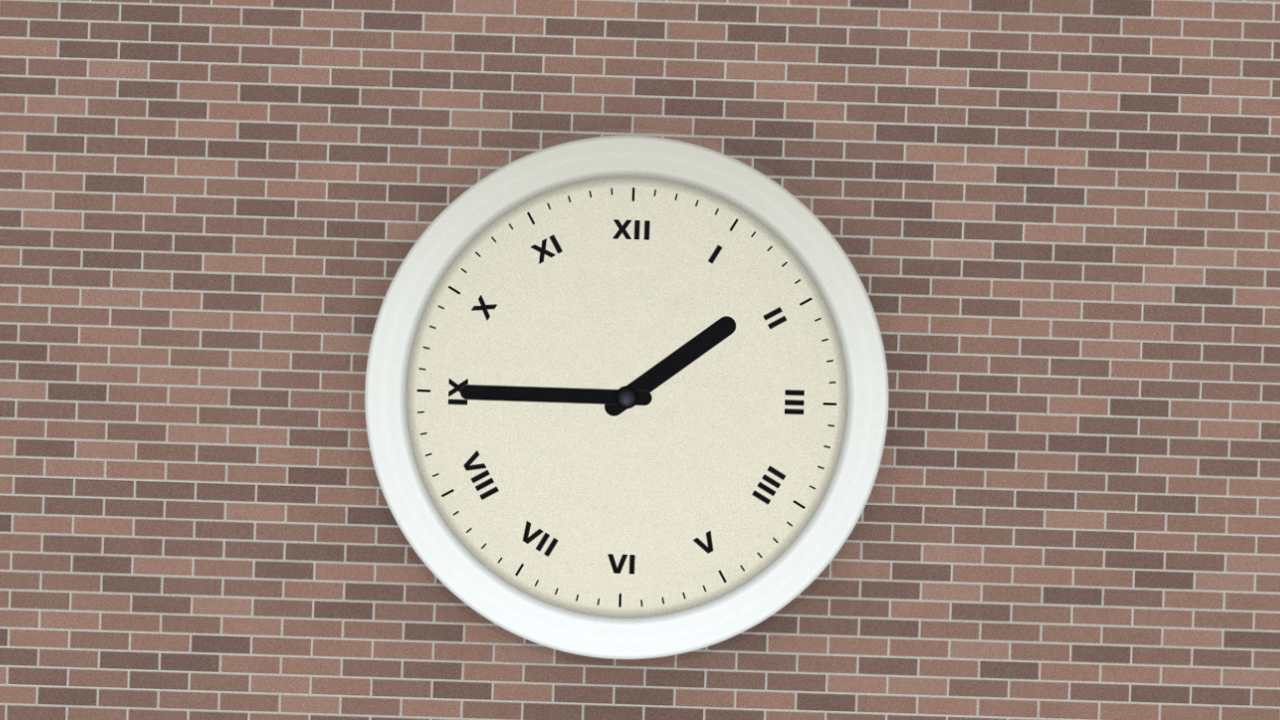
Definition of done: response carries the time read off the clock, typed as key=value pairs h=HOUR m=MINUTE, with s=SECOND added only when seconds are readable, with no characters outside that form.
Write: h=1 m=45
